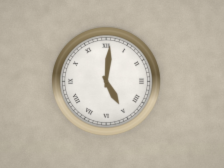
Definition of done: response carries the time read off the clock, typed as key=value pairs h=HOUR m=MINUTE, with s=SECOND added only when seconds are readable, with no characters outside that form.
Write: h=5 m=1
